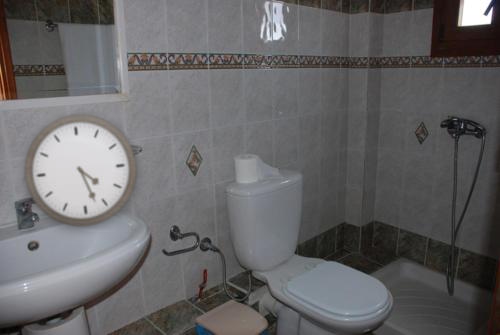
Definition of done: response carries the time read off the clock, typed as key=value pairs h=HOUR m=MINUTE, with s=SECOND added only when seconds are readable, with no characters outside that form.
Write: h=4 m=27
